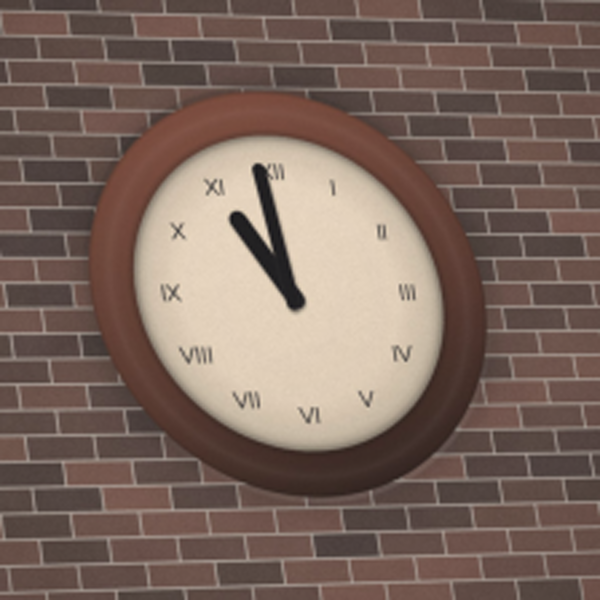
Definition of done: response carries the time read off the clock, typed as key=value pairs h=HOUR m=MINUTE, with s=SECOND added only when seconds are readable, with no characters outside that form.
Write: h=10 m=59
